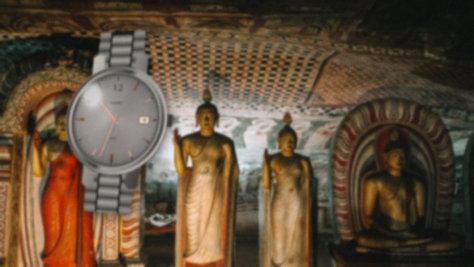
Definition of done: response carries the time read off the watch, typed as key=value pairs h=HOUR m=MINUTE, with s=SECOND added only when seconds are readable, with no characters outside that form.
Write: h=10 m=33
